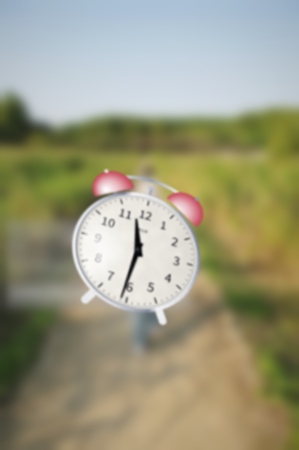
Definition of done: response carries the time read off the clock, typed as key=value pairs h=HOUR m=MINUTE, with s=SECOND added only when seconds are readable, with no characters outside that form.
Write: h=11 m=31
